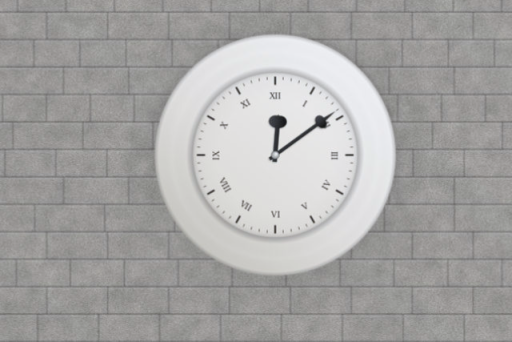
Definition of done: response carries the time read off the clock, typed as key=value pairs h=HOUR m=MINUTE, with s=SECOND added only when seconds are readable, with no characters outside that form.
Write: h=12 m=9
